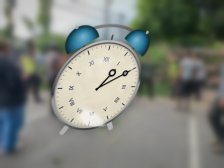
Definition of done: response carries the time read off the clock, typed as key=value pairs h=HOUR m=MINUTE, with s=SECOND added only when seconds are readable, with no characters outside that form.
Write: h=1 m=10
